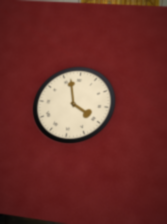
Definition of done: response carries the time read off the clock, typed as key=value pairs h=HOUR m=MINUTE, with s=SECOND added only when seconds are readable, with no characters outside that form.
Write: h=3 m=57
